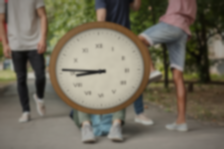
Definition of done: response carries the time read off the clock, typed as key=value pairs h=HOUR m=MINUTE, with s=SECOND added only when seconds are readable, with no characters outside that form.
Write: h=8 m=46
